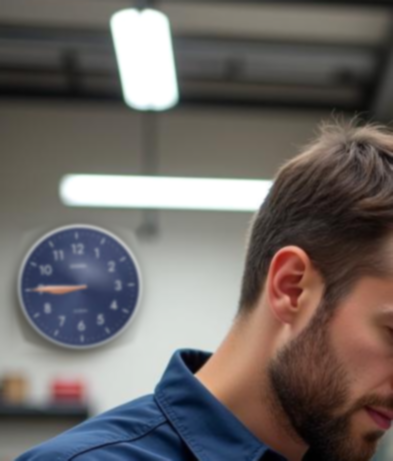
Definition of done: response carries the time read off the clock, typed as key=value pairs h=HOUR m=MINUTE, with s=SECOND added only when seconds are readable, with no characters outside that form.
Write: h=8 m=45
